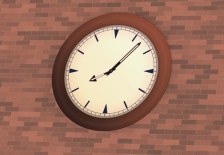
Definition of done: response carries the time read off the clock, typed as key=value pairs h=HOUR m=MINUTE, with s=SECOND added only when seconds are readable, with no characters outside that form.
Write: h=8 m=7
